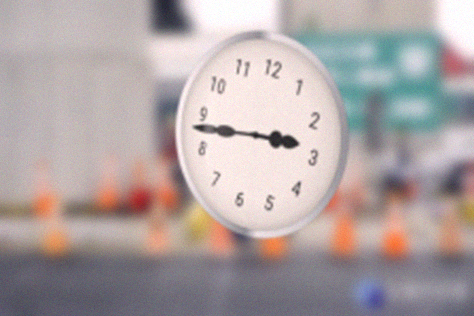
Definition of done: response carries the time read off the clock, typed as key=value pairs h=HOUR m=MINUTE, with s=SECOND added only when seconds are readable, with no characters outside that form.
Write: h=2 m=43
